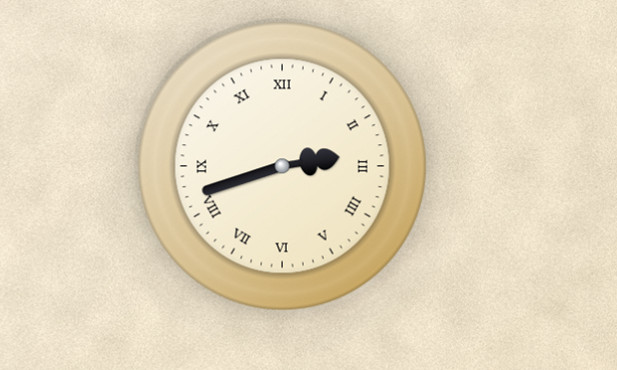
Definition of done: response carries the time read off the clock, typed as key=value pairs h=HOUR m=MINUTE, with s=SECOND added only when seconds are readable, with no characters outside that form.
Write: h=2 m=42
